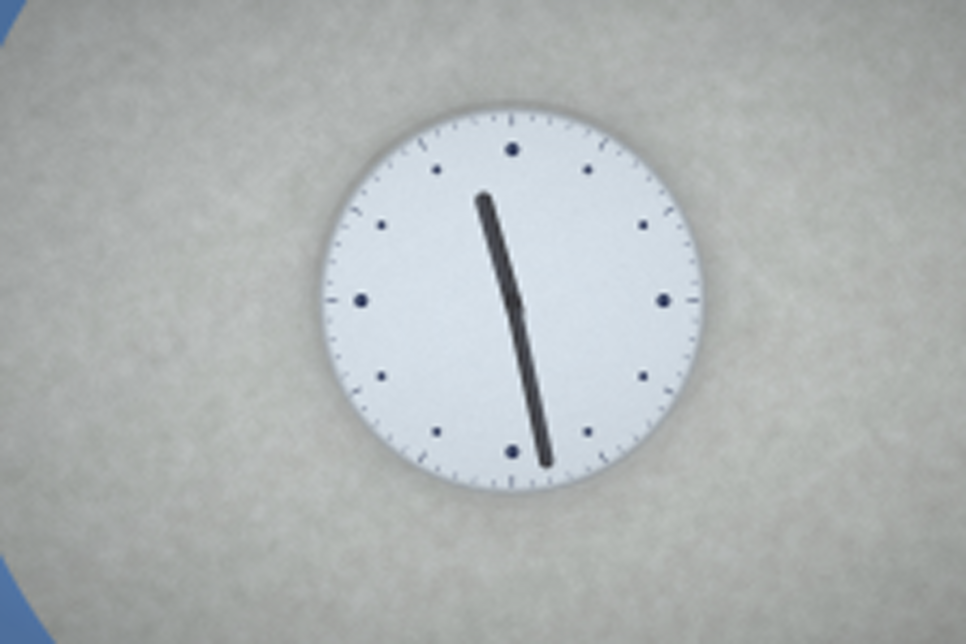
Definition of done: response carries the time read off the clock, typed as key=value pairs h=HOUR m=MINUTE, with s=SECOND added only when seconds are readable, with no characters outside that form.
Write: h=11 m=28
